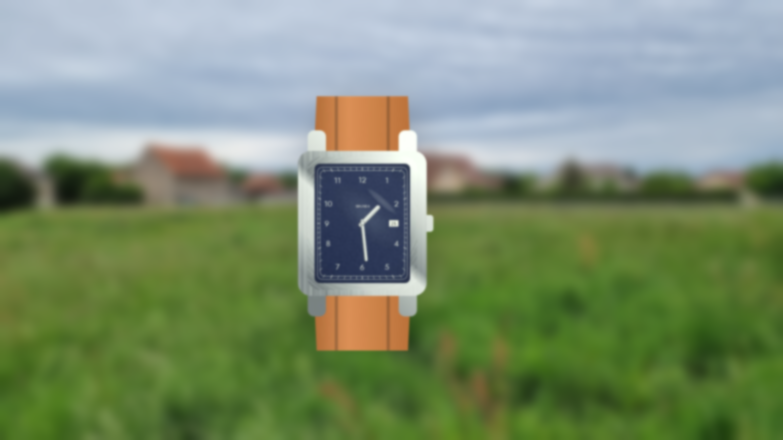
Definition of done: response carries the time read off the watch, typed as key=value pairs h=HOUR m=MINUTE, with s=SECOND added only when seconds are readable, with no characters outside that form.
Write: h=1 m=29
